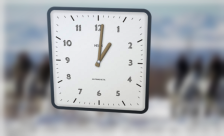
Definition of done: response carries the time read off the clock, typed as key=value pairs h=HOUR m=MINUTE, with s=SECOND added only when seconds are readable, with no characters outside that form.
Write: h=1 m=1
